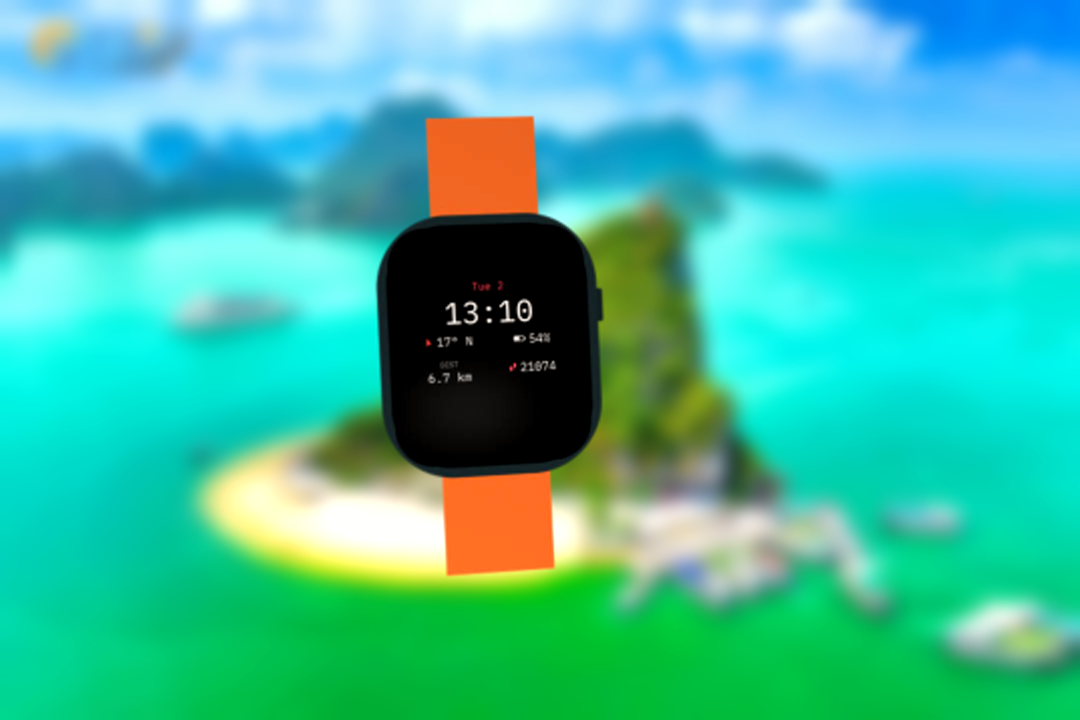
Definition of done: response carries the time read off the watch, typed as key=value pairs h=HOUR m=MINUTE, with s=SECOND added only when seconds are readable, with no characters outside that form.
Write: h=13 m=10
